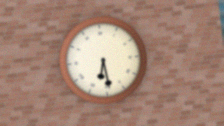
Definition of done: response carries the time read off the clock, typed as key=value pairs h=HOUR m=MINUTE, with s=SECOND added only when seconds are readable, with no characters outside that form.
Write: h=6 m=29
